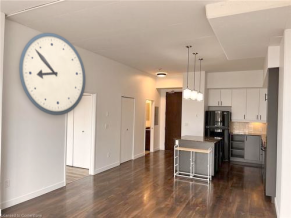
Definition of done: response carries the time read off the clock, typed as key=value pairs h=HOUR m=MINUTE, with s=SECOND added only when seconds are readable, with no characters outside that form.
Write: h=8 m=53
